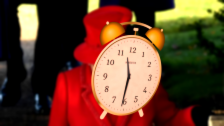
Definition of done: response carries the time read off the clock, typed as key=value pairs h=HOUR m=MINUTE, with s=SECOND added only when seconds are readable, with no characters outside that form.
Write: h=11 m=31
